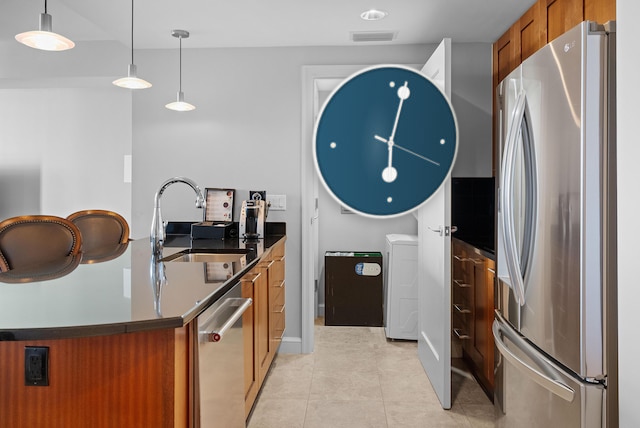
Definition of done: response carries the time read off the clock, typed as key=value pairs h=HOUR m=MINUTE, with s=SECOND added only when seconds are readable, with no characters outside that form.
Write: h=6 m=2 s=19
